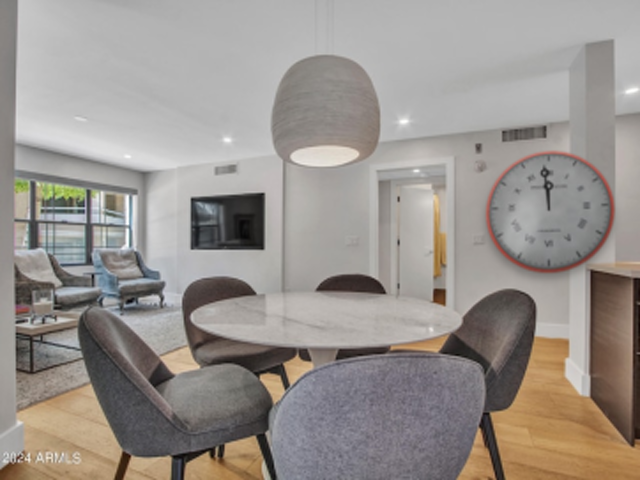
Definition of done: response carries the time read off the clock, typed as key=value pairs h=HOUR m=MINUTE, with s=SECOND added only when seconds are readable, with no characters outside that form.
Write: h=11 m=59
